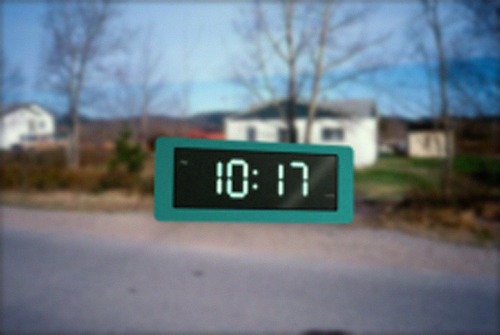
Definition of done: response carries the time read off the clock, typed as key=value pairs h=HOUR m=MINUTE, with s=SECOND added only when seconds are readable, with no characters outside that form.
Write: h=10 m=17
